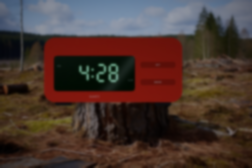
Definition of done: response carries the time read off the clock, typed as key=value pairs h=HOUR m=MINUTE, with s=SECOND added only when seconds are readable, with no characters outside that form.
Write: h=4 m=28
